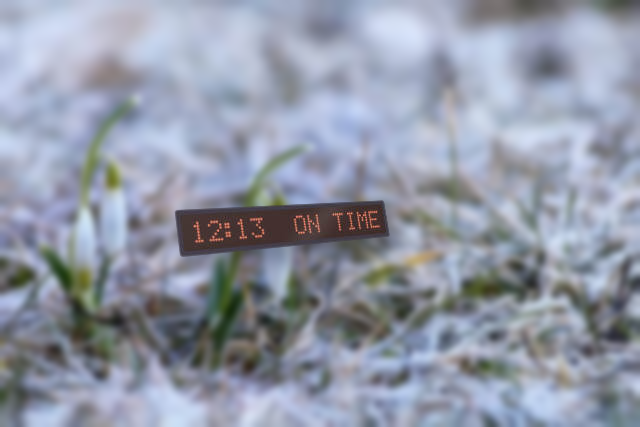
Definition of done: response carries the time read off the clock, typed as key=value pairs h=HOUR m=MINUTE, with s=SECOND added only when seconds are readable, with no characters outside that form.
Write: h=12 m=13
